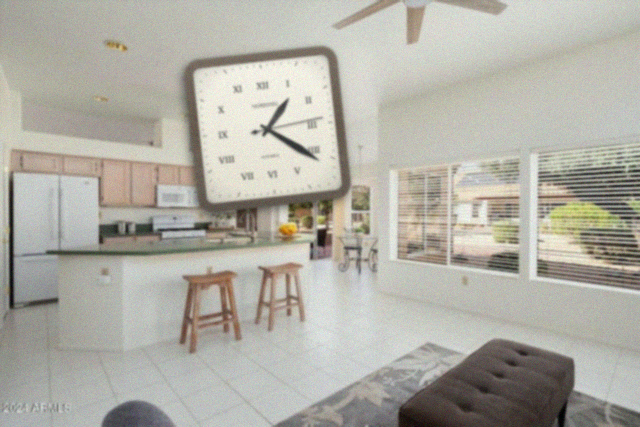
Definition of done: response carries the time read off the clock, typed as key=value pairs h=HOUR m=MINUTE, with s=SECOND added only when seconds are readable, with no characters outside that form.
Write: h=1 m=21 s=14
